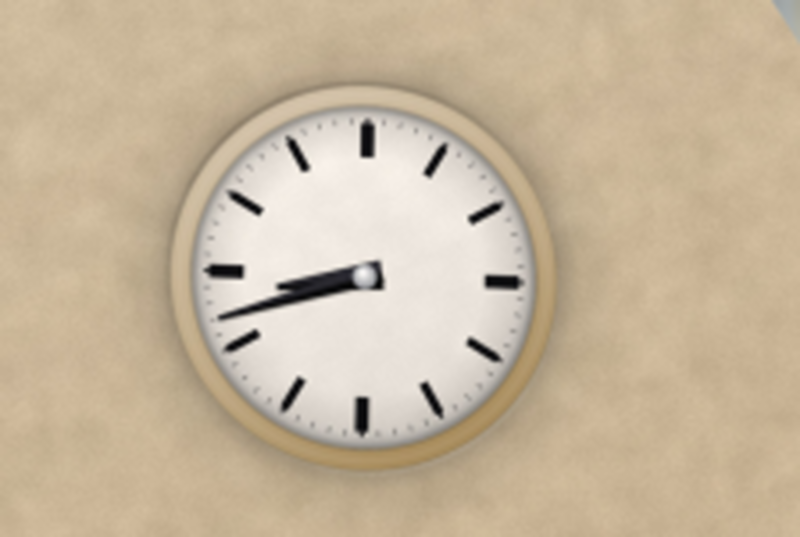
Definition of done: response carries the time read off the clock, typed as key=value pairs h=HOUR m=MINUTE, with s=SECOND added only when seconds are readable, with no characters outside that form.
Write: h=8 m=42
